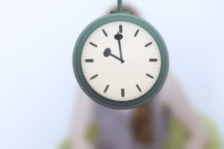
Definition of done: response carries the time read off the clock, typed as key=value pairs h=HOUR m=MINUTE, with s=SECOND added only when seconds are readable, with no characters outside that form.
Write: h=9 m=59
